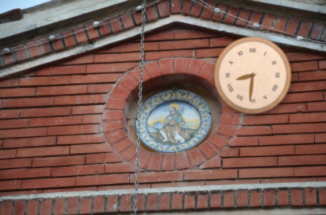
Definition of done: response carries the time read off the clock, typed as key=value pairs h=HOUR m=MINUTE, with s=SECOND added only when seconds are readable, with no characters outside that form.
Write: h=8 m=31
